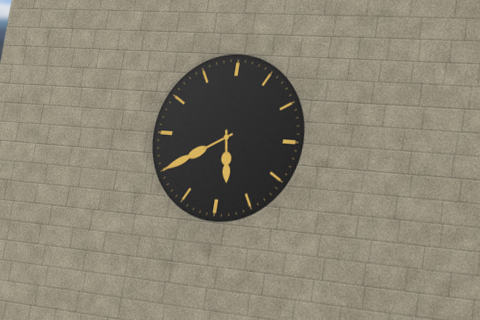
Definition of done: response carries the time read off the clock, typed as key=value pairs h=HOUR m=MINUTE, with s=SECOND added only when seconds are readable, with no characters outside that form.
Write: h=5 m=40
